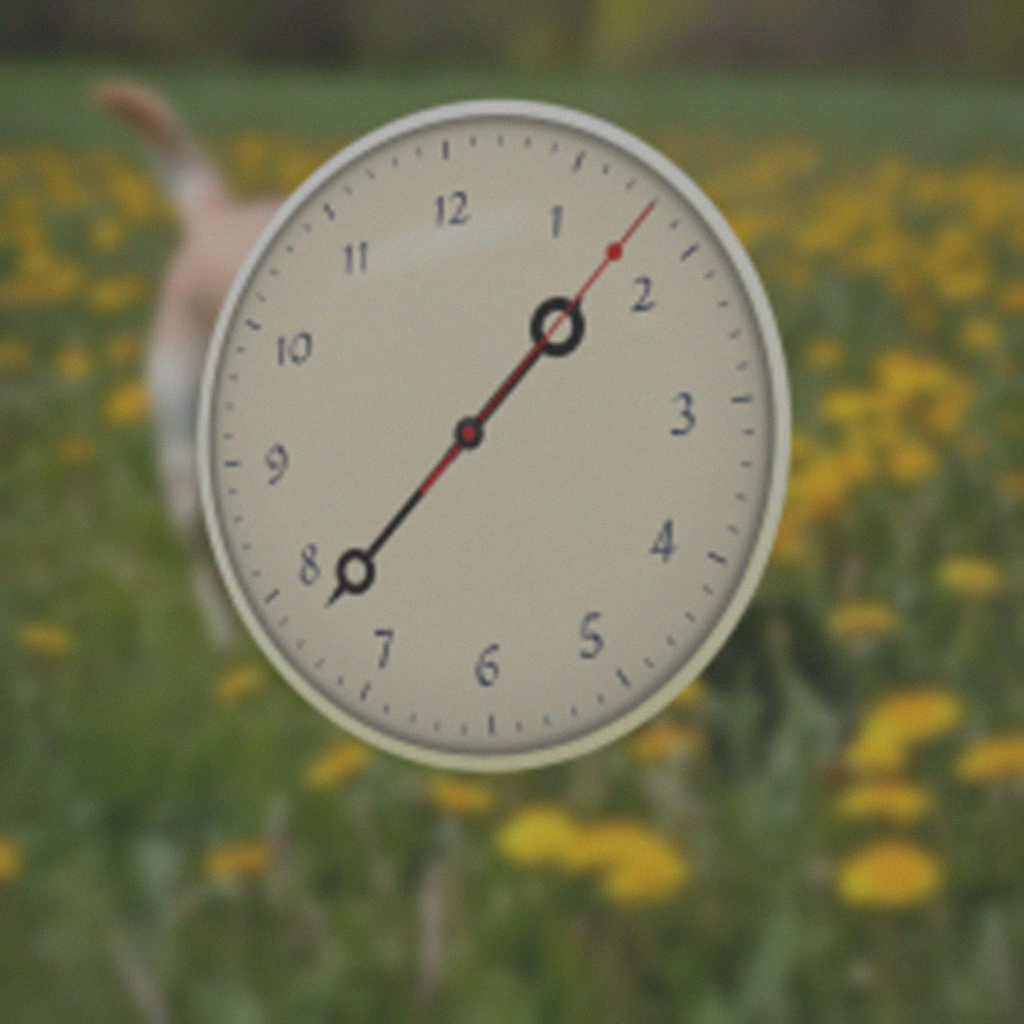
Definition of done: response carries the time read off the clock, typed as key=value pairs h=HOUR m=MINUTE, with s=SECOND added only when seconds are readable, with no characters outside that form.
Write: h=1 m=38 s=8
